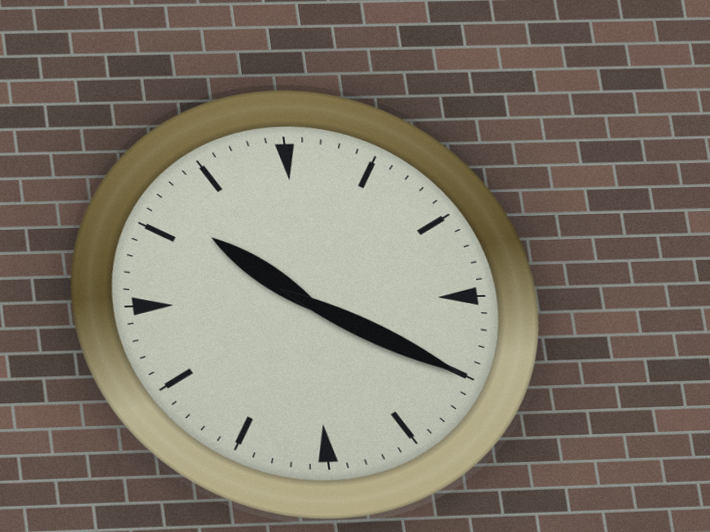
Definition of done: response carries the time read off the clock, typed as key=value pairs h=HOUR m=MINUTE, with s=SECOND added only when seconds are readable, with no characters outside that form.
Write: h=10 m=20
